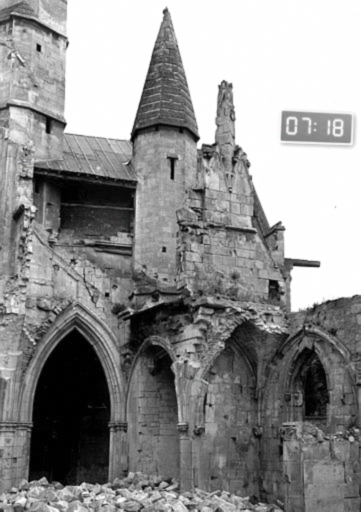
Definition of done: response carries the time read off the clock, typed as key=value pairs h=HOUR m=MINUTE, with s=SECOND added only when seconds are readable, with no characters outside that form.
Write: h=7 m=18
